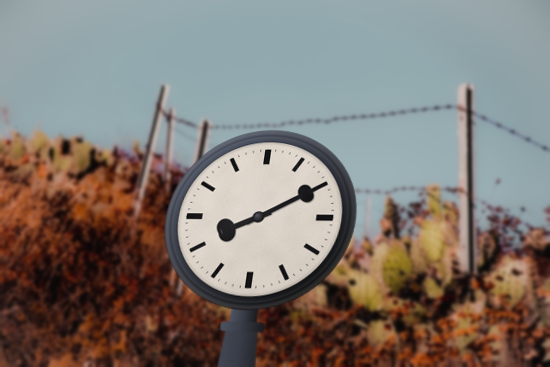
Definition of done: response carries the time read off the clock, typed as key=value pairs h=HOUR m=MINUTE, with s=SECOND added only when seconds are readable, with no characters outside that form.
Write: h=8 m=10
